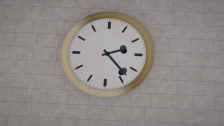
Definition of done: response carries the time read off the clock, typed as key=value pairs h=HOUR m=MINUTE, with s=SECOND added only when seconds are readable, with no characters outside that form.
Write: h=2 m=23
